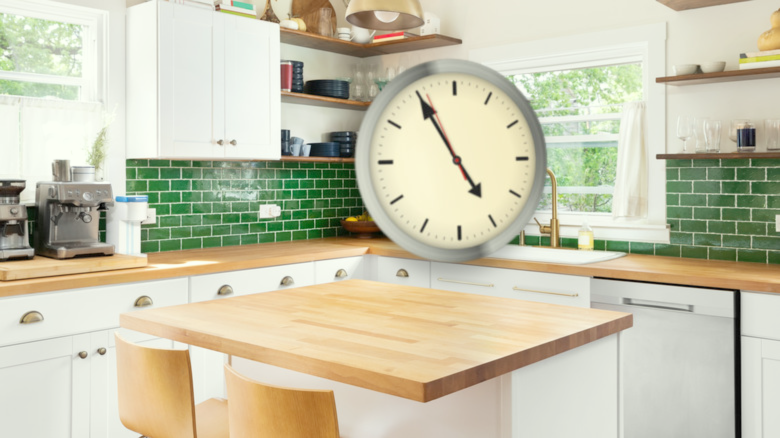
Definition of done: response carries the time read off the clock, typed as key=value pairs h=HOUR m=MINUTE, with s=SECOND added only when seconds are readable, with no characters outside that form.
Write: h=4 m=54 s=56
